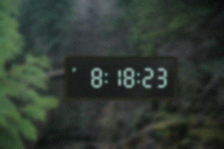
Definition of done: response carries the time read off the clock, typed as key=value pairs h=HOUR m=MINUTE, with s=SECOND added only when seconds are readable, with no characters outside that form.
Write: h=8 m=18 s=23
